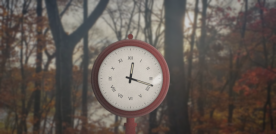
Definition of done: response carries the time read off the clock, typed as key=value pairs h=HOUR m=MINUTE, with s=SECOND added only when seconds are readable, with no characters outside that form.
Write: h=12 m=18
